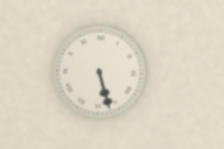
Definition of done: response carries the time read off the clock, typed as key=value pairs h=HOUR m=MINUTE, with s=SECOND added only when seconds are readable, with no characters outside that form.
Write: h=5 m=27
